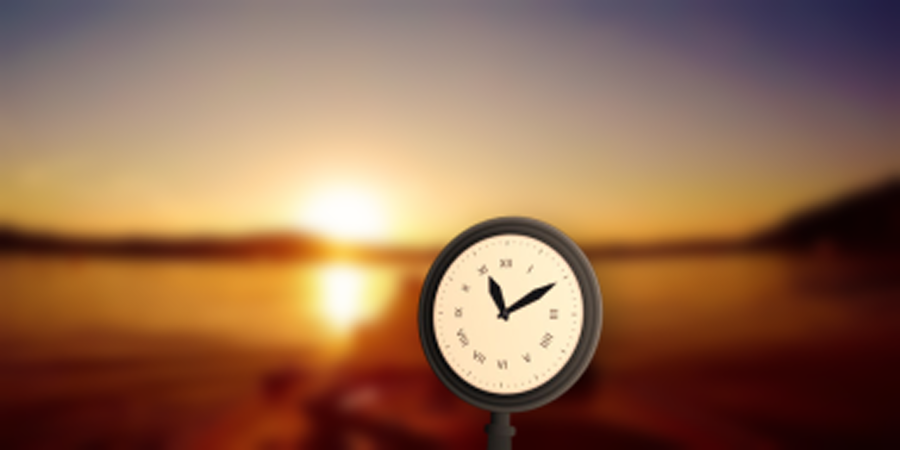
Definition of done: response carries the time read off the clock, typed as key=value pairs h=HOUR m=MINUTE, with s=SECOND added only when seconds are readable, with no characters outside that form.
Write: h=11 m=10
